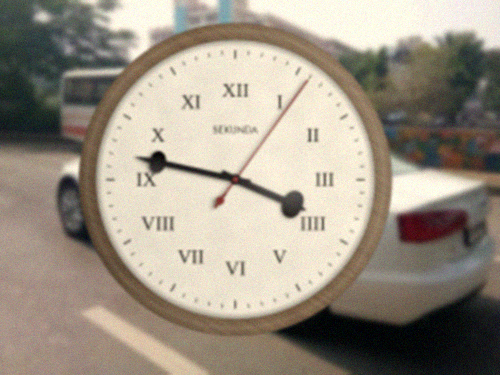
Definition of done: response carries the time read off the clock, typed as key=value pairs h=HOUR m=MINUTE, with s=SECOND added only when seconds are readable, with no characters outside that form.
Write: h=3 m=47 s=6
